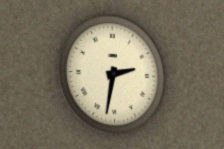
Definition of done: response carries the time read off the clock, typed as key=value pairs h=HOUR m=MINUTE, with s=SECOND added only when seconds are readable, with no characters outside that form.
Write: h=2 m=32
